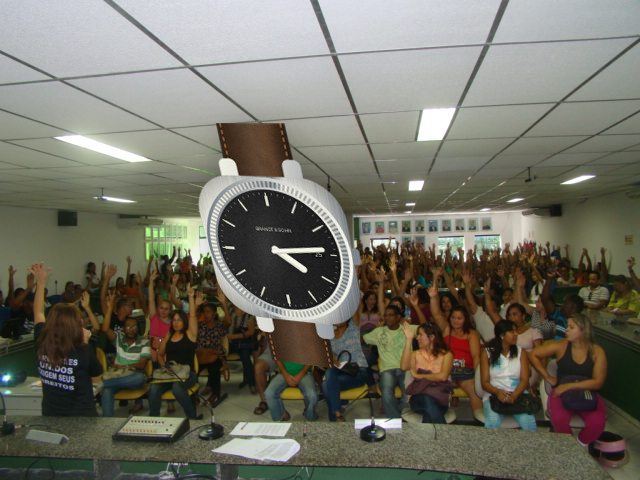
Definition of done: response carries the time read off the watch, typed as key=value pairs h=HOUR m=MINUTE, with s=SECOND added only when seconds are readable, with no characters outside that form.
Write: h=4 m=14
